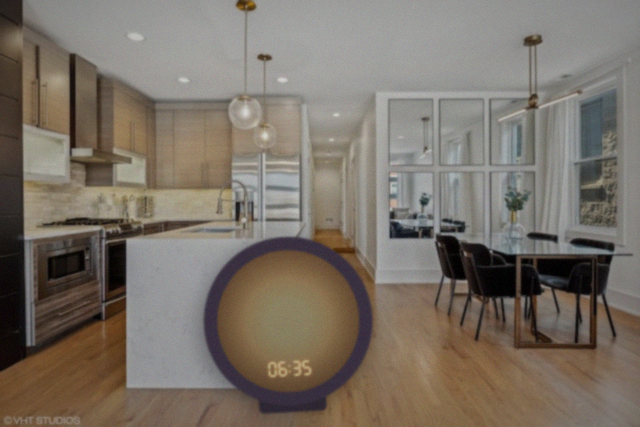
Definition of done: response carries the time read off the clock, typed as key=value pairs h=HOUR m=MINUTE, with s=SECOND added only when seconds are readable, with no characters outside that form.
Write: h=6 m=35
